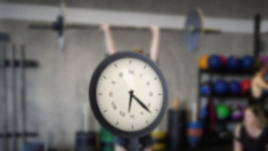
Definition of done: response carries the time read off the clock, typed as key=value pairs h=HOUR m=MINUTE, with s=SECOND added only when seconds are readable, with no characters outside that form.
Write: h=6 m=22
